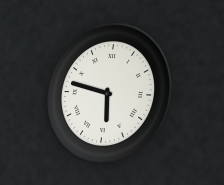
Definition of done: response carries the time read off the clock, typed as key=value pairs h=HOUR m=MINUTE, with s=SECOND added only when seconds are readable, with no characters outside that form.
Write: h=5 m=47
